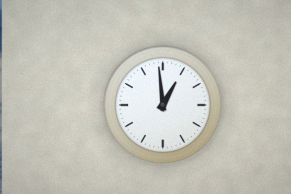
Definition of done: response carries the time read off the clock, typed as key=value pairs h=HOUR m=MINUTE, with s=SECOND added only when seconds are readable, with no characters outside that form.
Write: h=12 m=59
